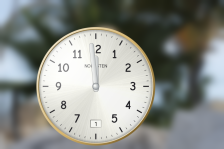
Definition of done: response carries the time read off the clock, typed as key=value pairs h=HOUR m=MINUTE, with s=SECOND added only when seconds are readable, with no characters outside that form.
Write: h=11 m=59
